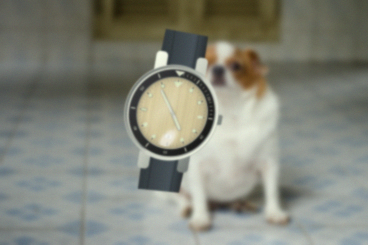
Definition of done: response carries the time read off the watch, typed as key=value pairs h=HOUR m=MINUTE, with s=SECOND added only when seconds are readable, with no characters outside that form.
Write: h=4 m=54
